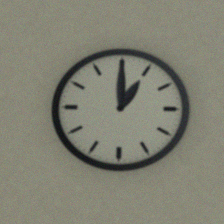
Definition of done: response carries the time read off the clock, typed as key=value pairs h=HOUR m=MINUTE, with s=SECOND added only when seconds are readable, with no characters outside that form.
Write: h=1 m=0
